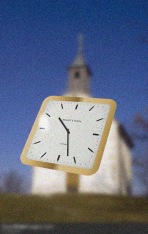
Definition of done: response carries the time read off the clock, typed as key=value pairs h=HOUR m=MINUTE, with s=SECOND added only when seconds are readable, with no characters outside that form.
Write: h=10 m=27
